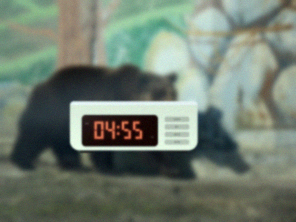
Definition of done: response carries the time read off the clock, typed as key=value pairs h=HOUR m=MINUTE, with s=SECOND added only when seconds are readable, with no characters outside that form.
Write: h=4 m=55
